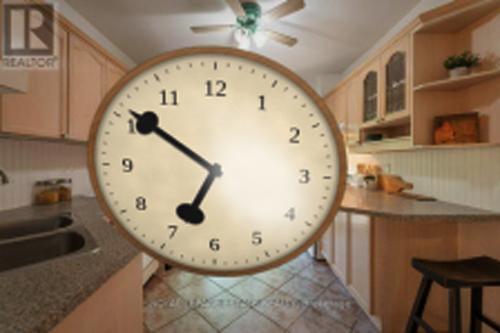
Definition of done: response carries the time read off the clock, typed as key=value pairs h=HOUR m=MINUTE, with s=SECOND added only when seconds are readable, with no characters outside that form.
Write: h=6 m=51
